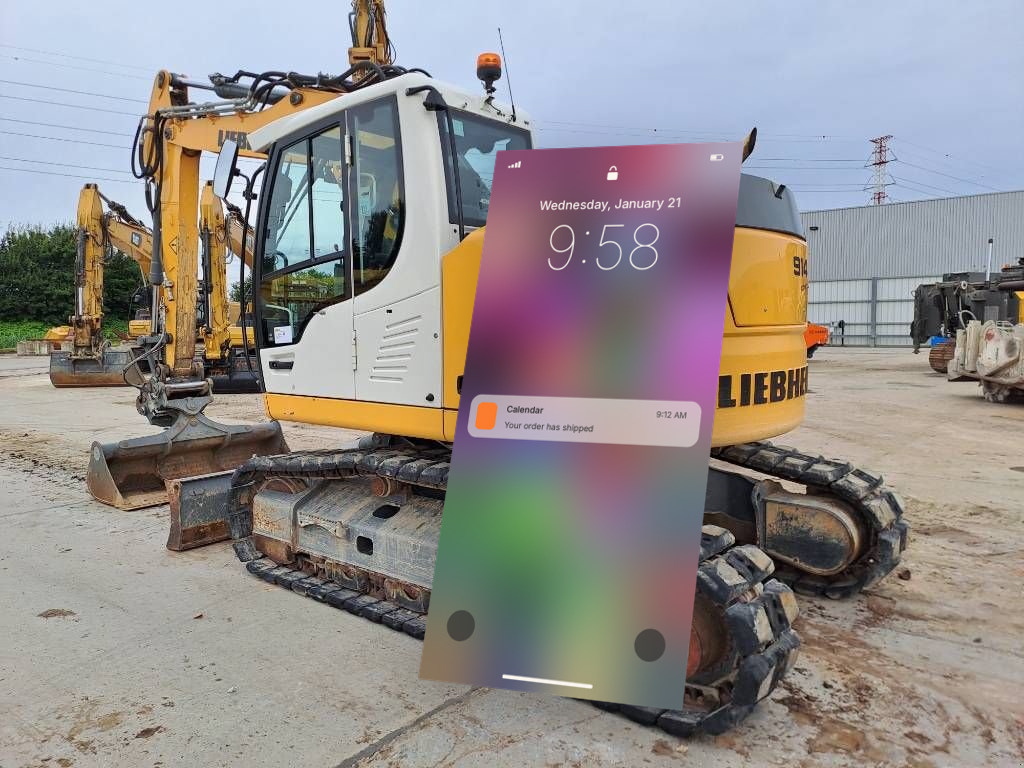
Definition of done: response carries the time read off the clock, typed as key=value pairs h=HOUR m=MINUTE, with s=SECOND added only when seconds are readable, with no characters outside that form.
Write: h=9 m=58
